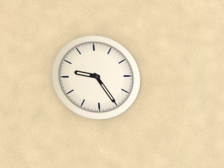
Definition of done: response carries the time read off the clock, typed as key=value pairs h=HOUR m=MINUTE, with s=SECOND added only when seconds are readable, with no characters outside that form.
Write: h=9 m=25
